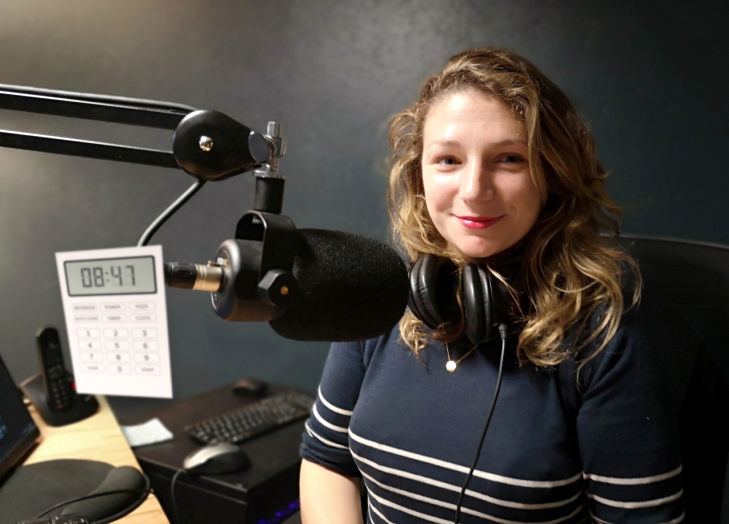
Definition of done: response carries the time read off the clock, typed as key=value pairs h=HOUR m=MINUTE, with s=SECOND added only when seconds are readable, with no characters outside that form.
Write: h=8 m=47
